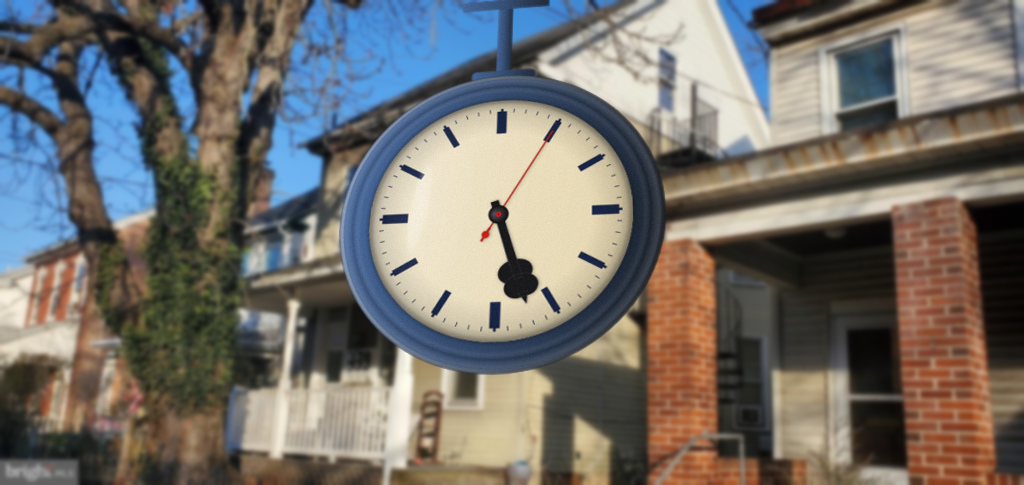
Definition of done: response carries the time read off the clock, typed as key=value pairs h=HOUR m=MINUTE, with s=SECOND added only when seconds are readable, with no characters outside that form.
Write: h=5 m=27 s=5
